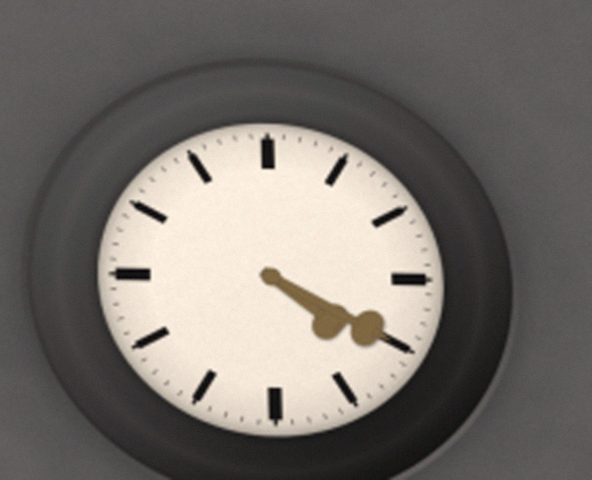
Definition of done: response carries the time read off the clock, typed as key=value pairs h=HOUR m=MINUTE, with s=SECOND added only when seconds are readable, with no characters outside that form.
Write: h=4 m=20
